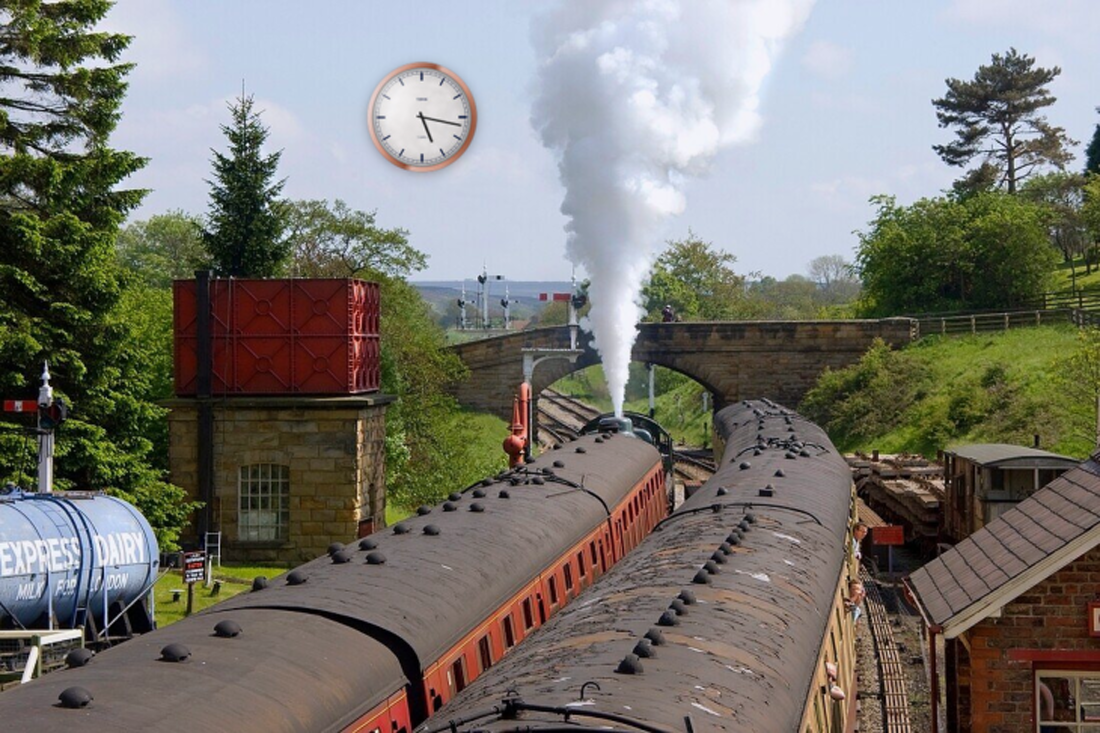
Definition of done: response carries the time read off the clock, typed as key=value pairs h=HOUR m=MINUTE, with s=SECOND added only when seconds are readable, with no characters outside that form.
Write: h=5 m=17
